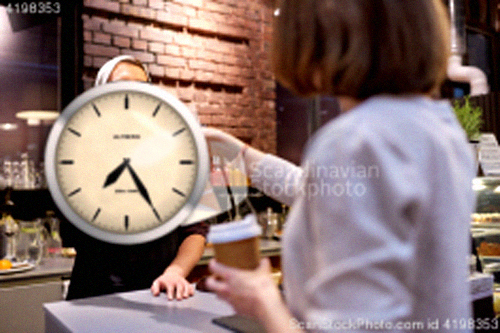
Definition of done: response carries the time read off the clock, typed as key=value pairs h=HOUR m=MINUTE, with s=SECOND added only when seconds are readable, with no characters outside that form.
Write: h=7 m=25
